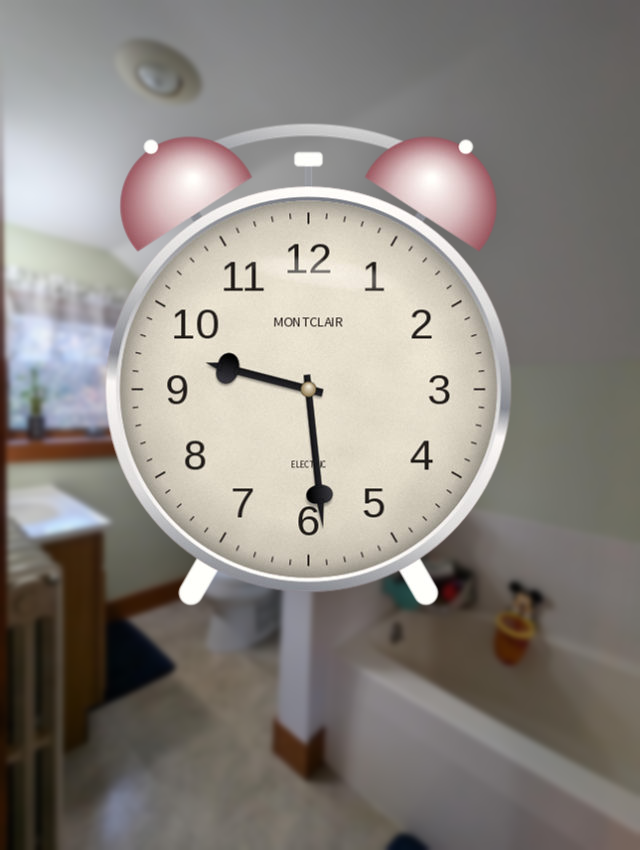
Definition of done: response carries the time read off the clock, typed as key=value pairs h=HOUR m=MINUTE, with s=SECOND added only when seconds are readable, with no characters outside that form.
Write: h=9 m=29
